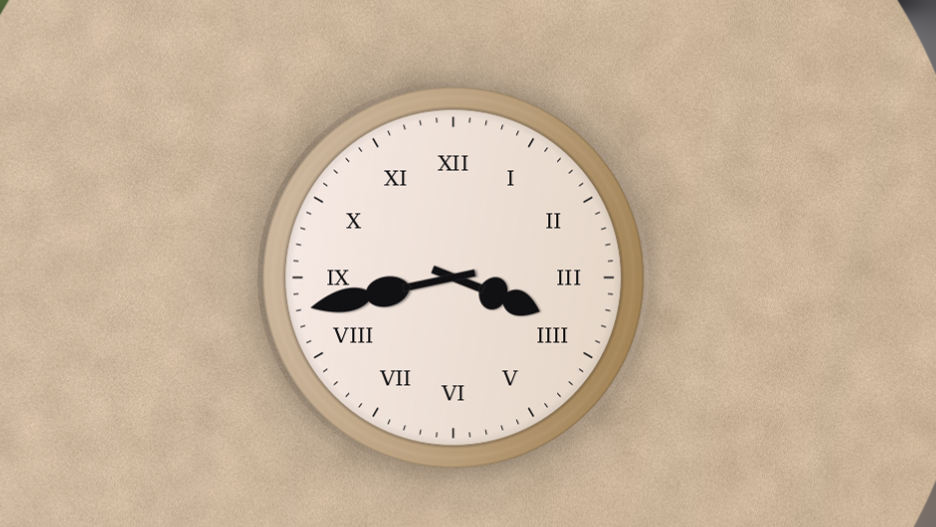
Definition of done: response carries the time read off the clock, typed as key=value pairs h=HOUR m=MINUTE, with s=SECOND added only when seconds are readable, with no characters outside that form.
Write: h=3 m=43
